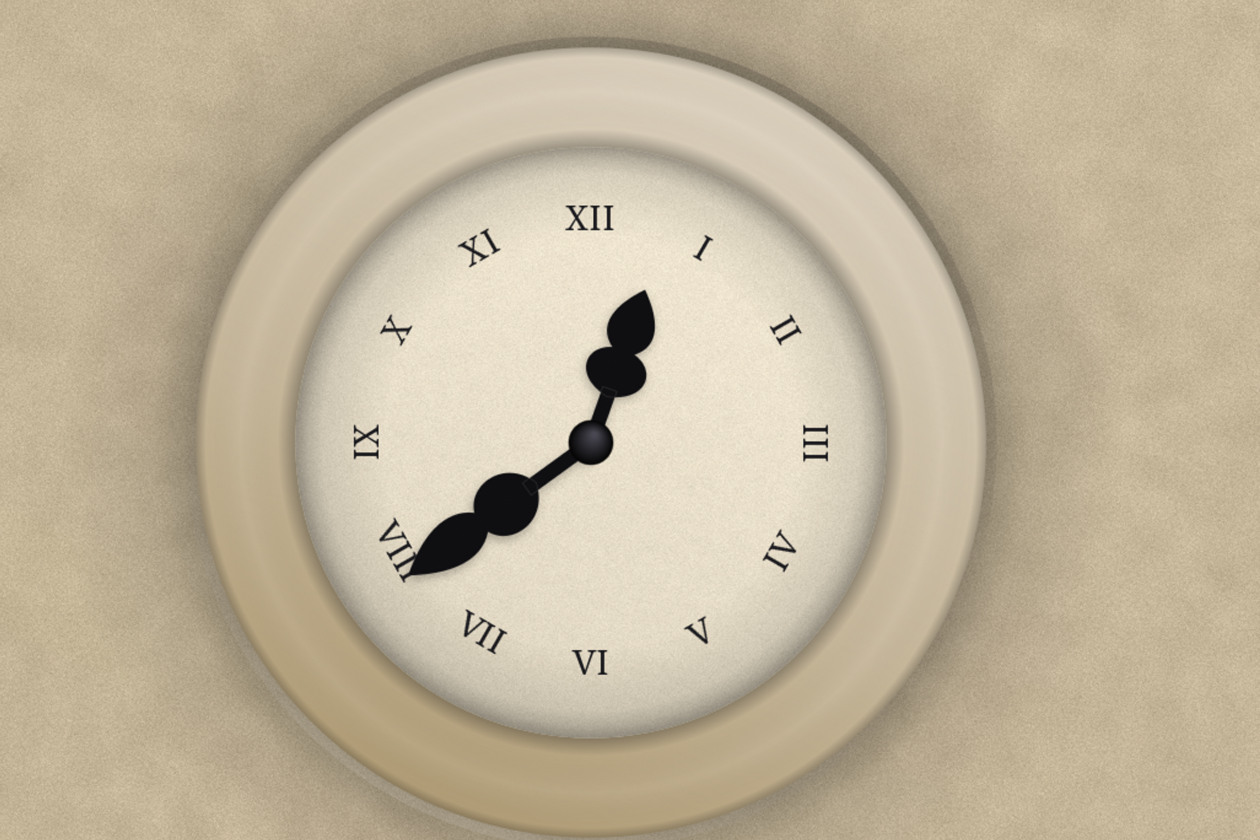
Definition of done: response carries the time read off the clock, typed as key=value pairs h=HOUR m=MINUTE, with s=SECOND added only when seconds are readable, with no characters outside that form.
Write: h=12 m=39
